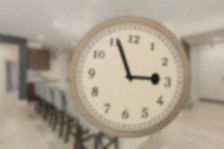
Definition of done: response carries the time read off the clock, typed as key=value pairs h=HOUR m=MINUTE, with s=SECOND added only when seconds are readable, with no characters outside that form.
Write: h=2 m=56
